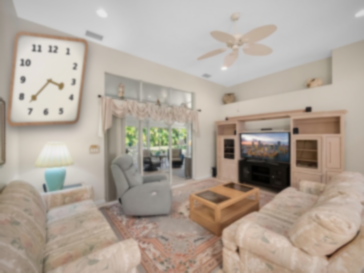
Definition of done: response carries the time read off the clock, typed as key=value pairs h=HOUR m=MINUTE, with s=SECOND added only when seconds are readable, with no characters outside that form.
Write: h=3 m=37
